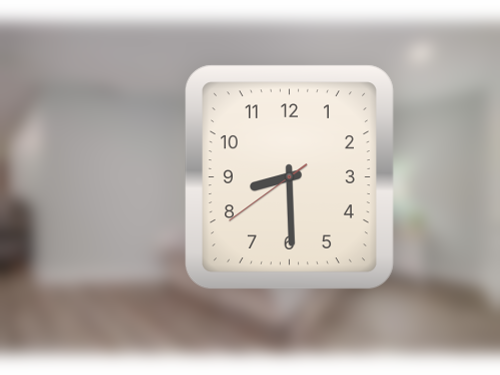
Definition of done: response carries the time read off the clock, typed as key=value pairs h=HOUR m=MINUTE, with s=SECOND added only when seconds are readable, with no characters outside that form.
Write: h=8 m=29 s=39
